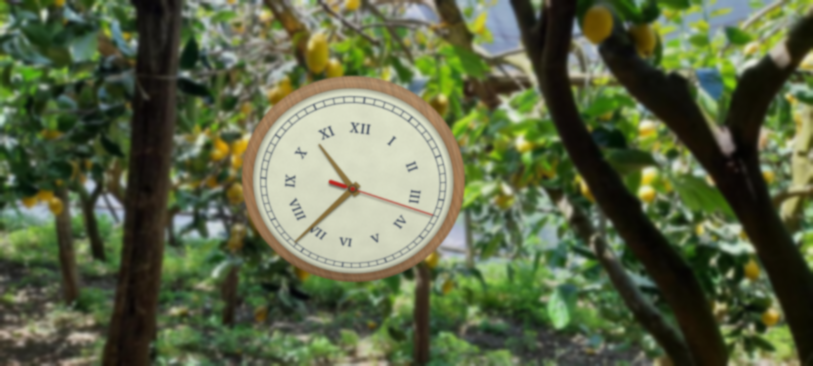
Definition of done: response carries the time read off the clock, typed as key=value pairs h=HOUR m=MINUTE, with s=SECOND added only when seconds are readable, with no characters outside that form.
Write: h=10 m=36 s=17
